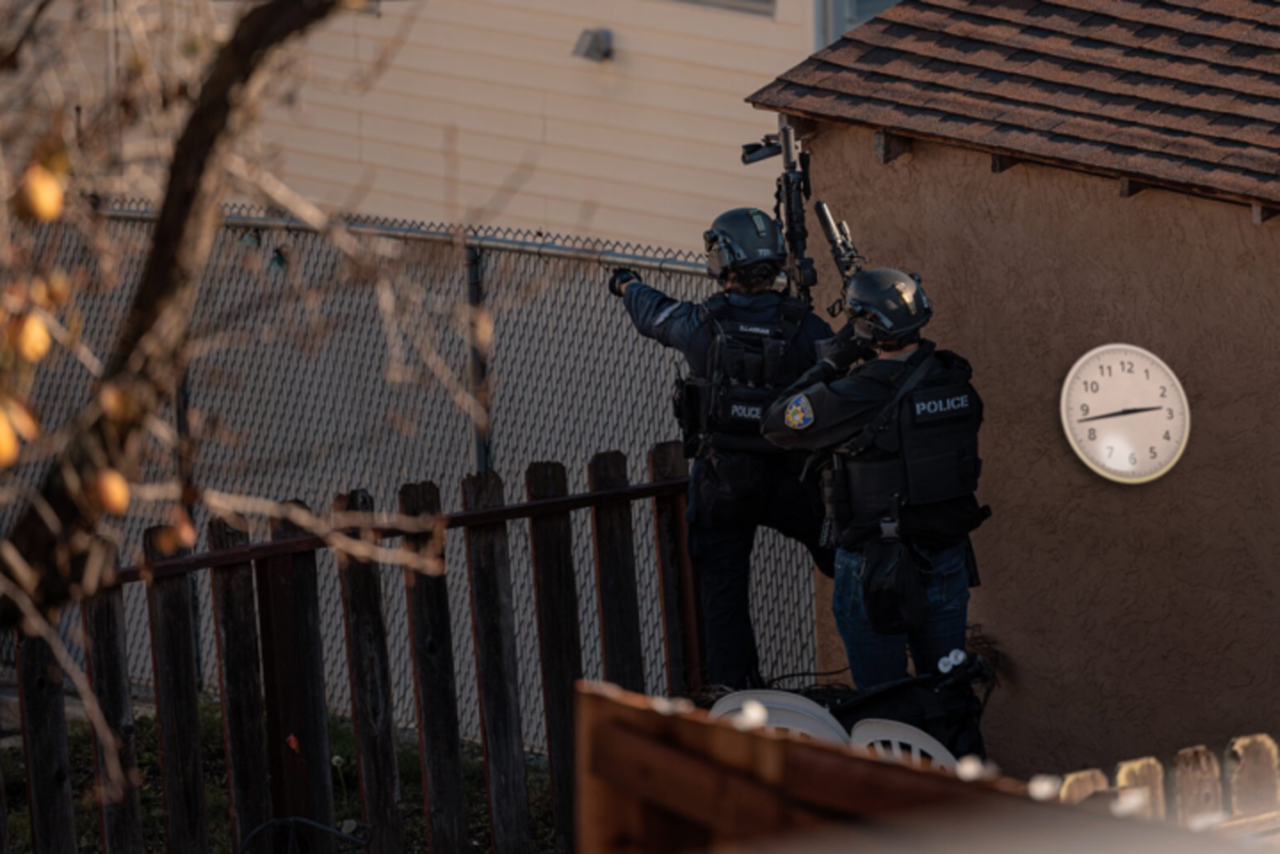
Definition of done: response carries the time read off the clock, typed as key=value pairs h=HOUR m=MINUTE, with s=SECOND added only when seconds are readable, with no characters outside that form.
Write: h=2 m=43
